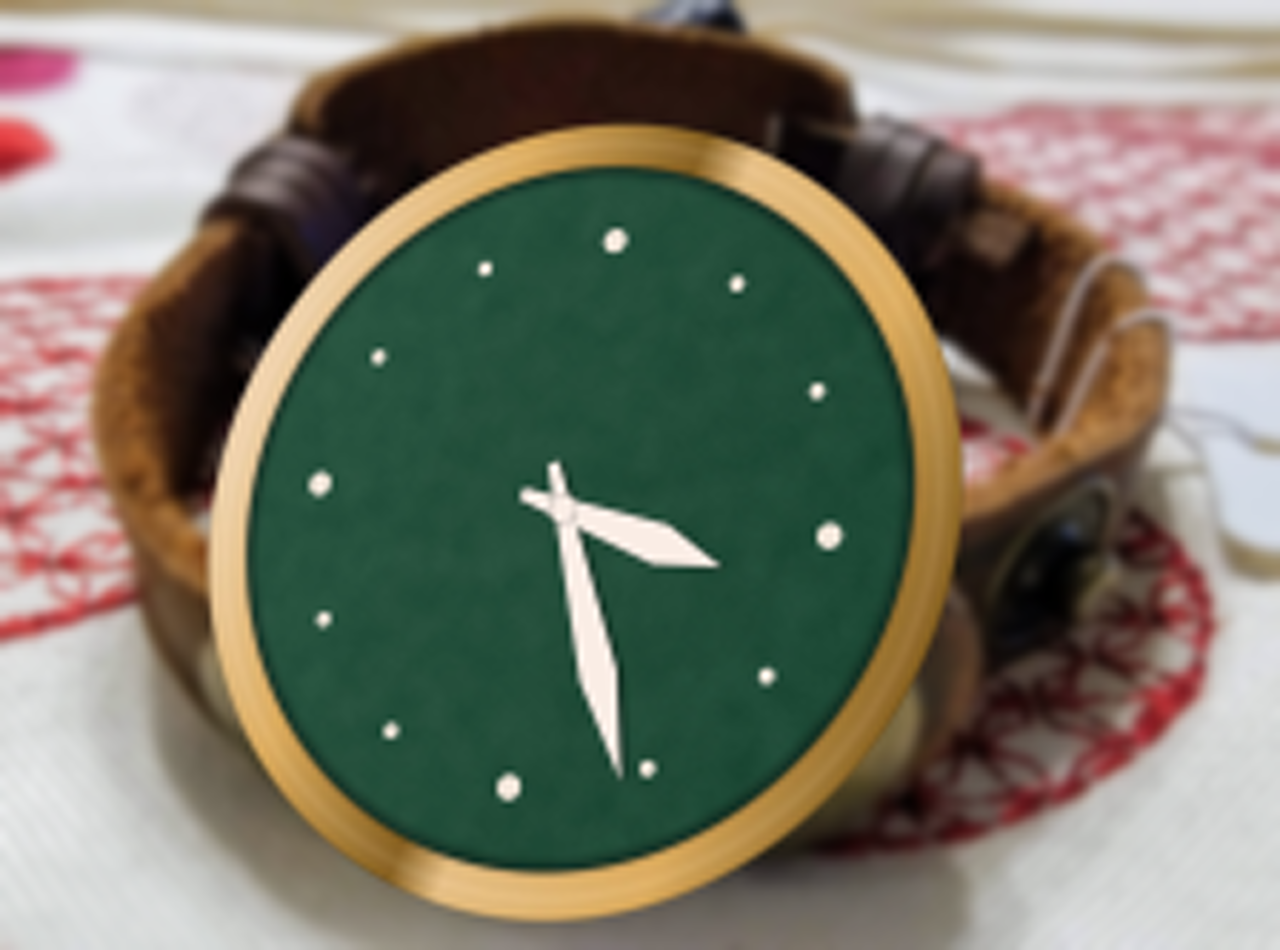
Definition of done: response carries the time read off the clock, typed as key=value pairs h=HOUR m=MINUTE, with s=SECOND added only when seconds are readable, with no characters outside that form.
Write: h=3 m=26
